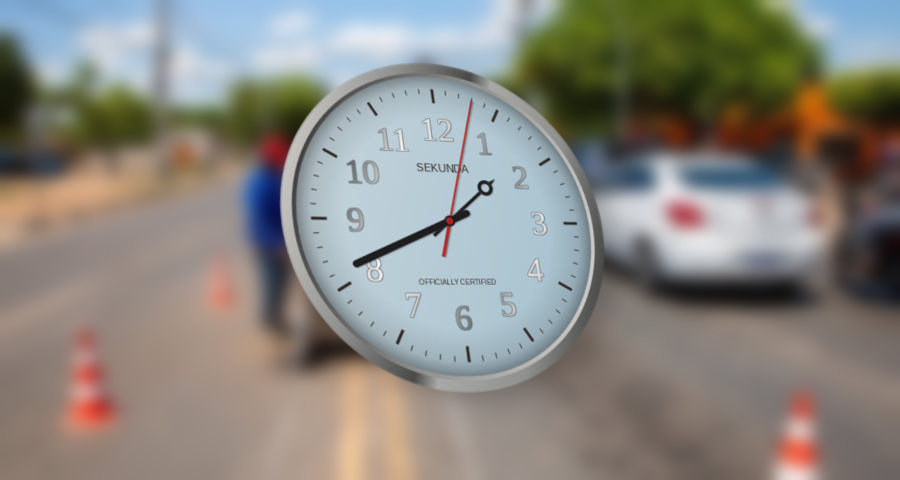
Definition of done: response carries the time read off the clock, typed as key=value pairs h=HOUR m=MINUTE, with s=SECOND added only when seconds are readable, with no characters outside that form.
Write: h=1 m=41 s=3
